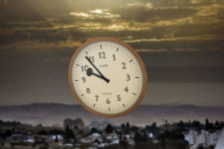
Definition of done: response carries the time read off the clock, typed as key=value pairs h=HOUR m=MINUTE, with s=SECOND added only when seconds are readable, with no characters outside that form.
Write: h=9 m=54
